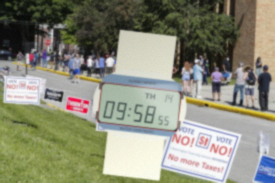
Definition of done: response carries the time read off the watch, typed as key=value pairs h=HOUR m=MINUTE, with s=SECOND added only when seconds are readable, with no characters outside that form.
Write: h=9 m=58
